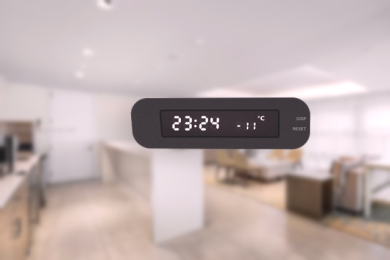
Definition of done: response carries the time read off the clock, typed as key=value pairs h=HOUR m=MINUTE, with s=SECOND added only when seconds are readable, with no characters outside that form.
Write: h=23 m=24
